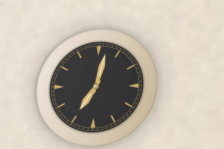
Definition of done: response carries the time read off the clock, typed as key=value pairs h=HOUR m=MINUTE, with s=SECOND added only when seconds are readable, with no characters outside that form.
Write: h=7 m=2
